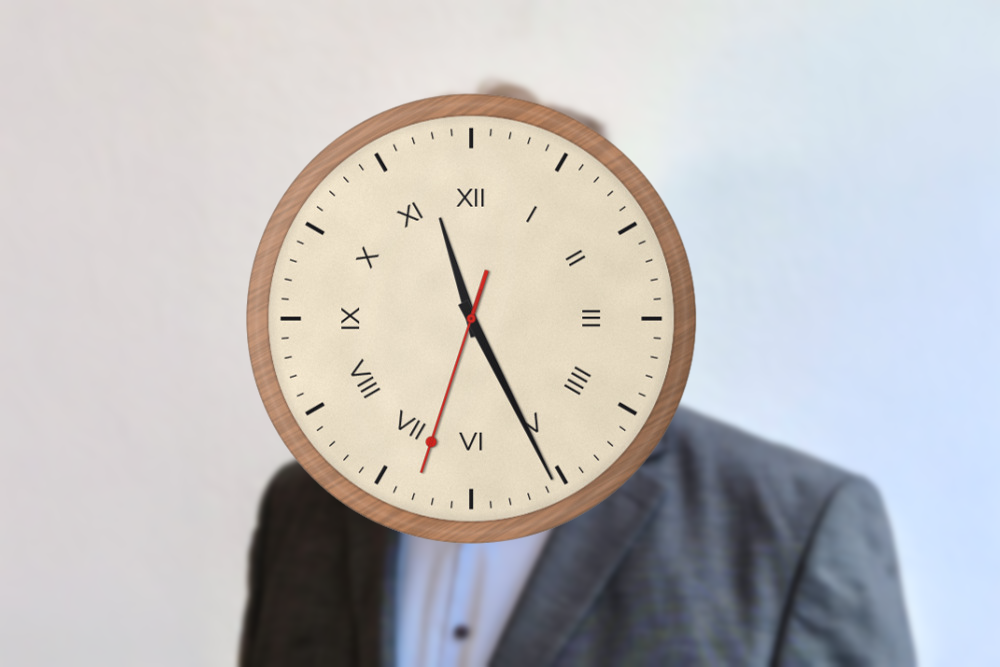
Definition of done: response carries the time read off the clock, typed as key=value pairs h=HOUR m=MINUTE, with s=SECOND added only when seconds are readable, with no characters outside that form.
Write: h=11 m=25 s=33
